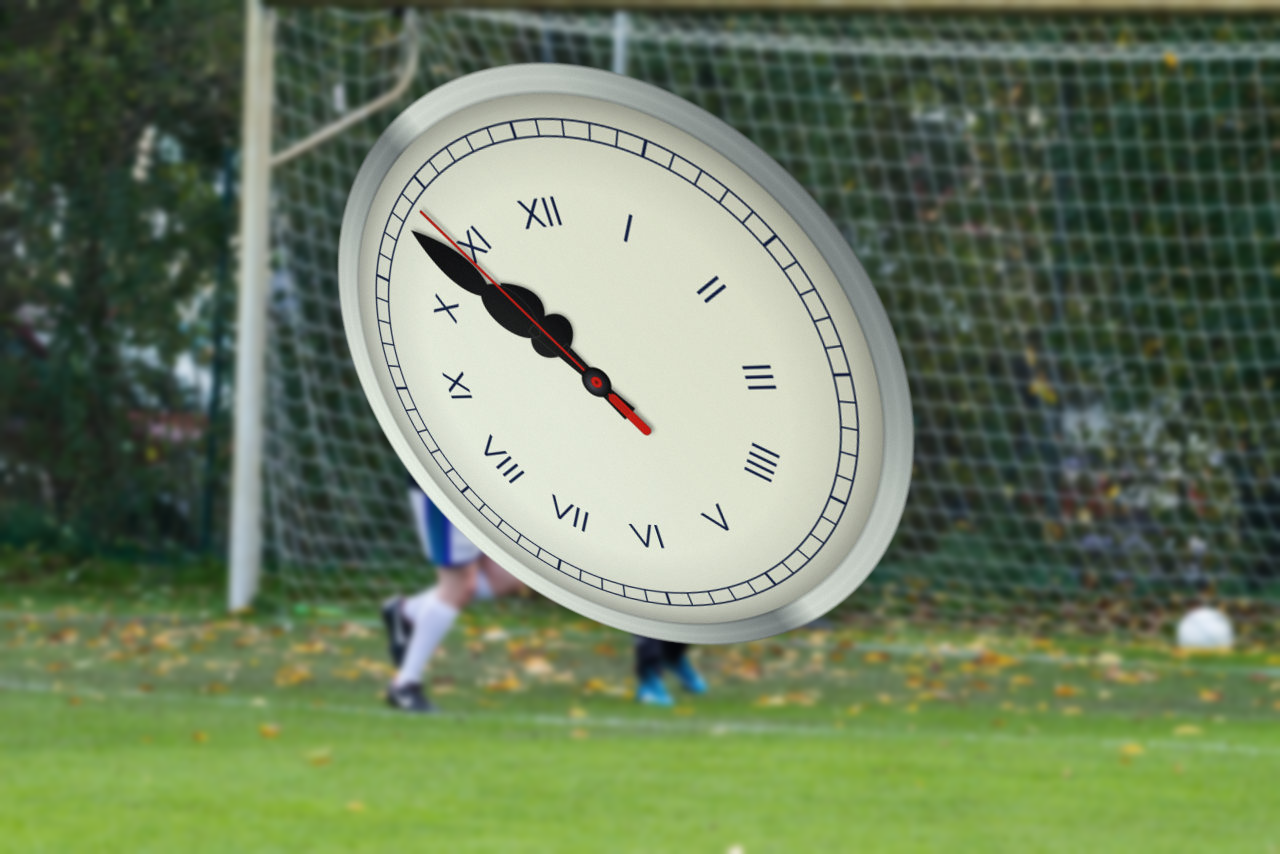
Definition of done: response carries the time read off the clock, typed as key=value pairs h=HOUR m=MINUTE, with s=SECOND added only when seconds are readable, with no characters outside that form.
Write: h=10 m=52 s=54
